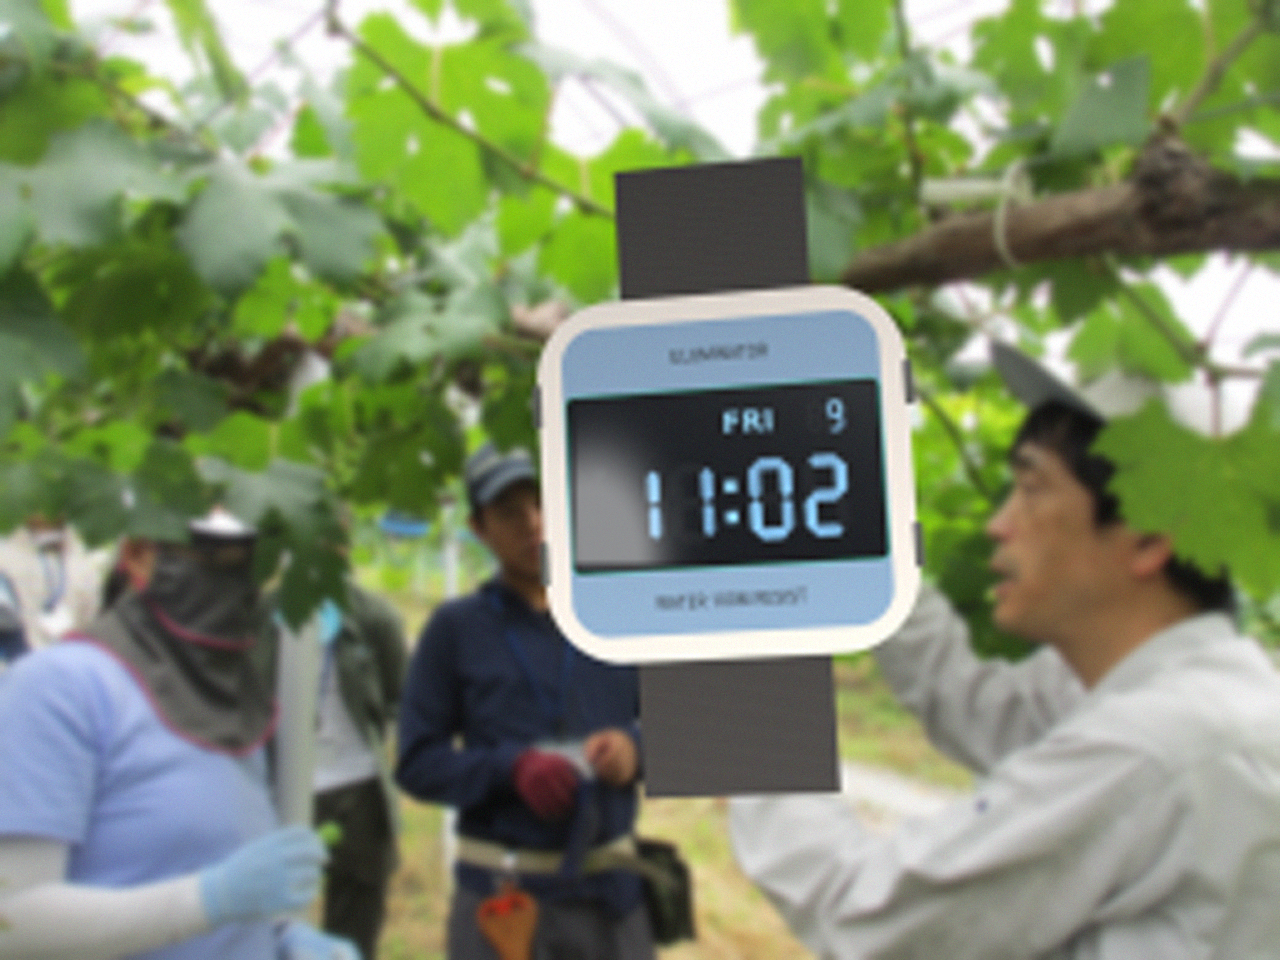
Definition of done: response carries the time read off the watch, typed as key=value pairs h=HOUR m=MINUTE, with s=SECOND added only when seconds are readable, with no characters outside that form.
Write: h=11 m=2
